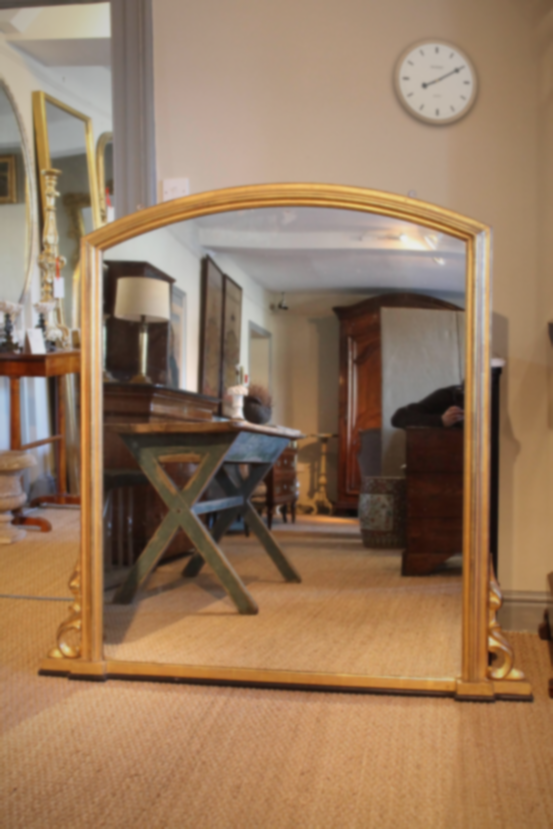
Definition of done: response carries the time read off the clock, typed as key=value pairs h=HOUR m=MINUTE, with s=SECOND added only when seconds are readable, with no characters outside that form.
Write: h=8 m=10
